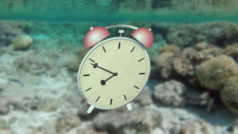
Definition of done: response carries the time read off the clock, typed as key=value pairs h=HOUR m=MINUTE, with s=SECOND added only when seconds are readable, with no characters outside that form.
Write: h=7 m=49
